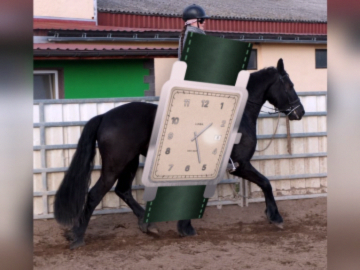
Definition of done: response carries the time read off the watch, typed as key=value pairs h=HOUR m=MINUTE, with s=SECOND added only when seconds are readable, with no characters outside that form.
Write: h=1 m=26
